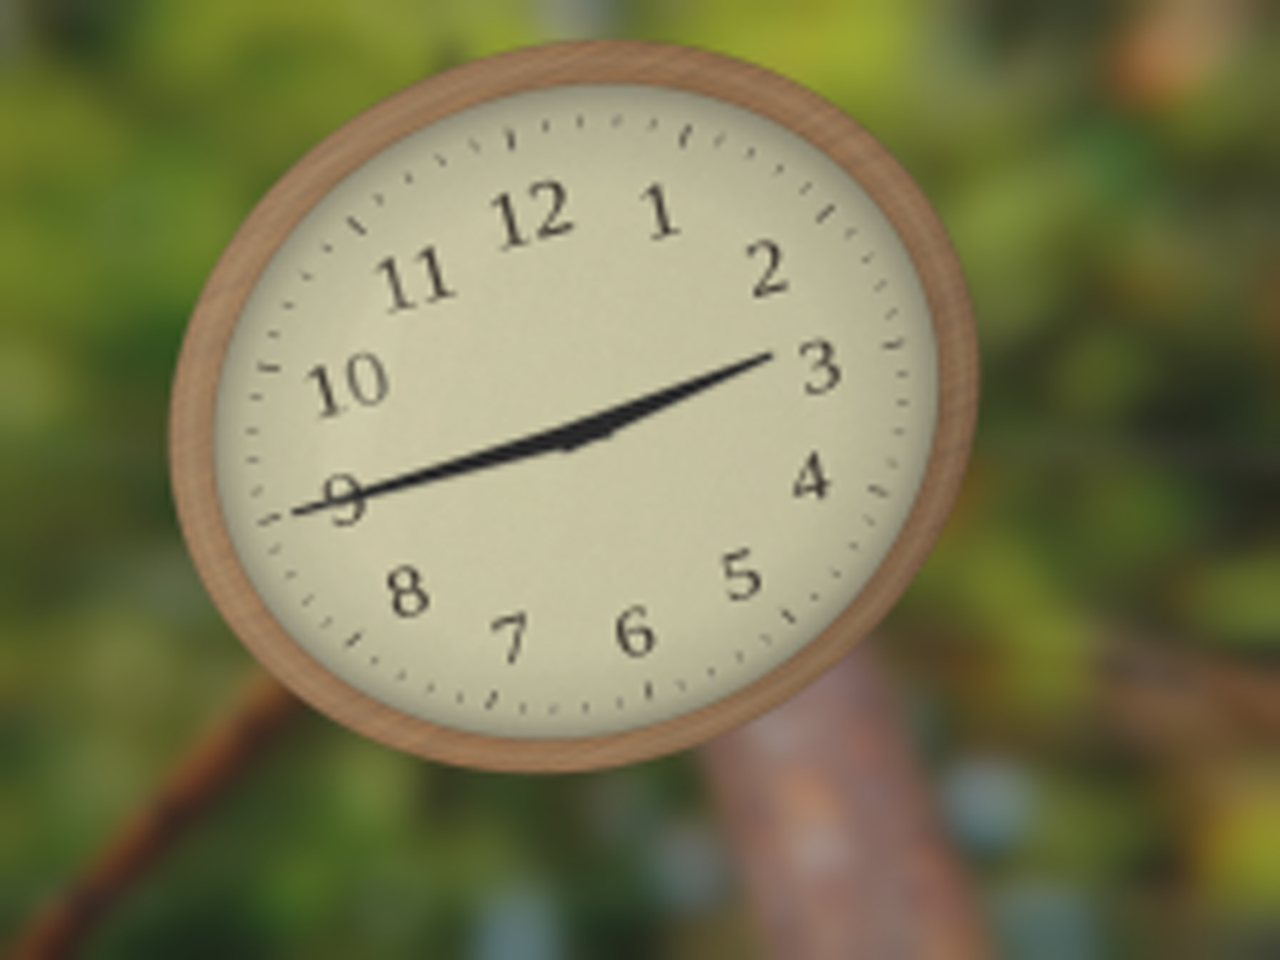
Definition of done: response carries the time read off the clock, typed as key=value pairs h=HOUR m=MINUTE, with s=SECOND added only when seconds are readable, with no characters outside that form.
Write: h=2 m=45
